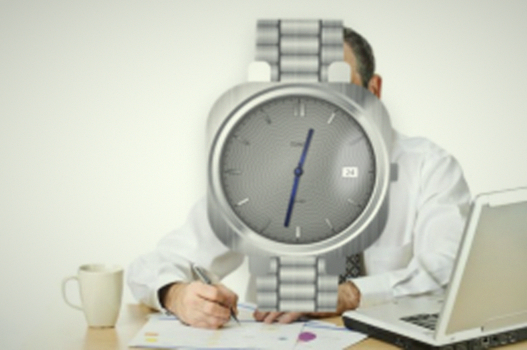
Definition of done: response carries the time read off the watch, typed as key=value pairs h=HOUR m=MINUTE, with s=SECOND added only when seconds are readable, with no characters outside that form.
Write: h=12 m=32
